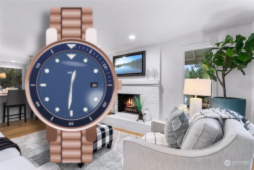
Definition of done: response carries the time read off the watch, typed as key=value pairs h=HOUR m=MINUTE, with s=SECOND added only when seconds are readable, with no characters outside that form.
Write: h=12 m=31
